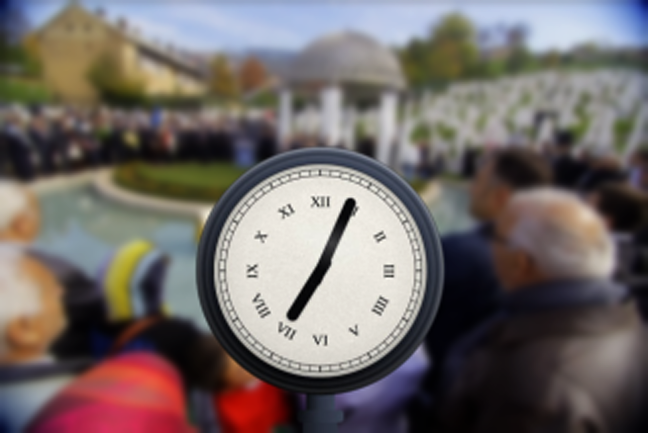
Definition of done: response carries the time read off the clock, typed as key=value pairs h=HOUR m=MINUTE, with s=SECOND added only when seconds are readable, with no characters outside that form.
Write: h=7 m=4
